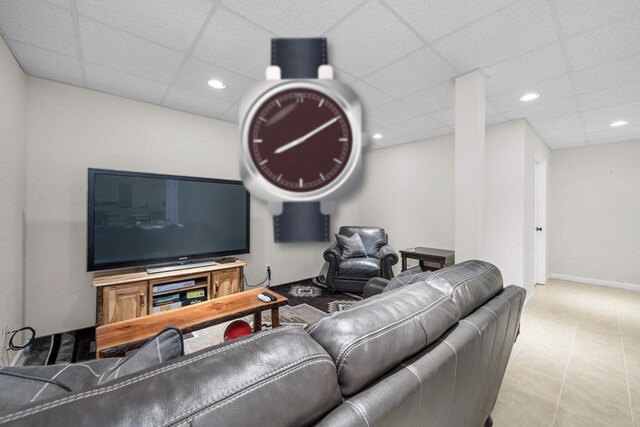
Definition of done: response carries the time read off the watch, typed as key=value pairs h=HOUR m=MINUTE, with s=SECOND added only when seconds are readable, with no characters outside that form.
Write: h=8 m=10
